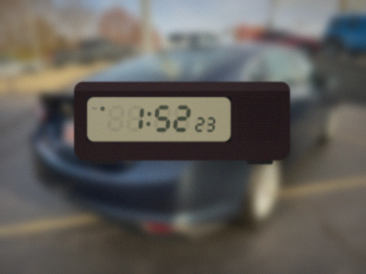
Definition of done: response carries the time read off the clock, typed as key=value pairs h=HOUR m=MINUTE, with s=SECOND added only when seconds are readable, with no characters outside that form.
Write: h=1 m=52 s=23
